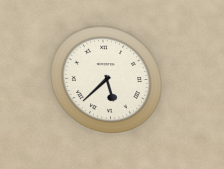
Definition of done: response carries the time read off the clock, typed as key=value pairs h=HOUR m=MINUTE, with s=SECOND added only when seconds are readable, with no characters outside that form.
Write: h=5 m=38
